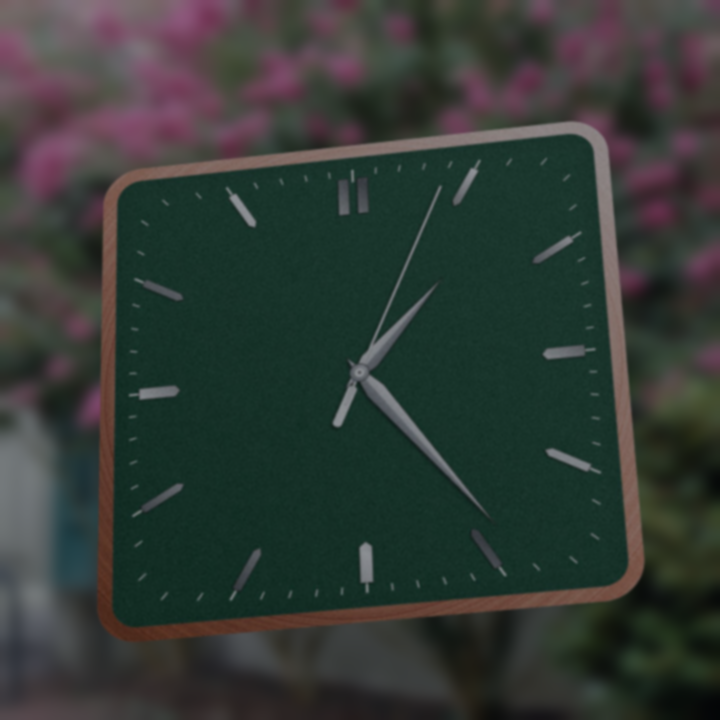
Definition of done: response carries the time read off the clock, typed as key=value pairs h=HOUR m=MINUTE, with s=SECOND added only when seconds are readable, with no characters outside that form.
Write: h=1 m=24 s=4
